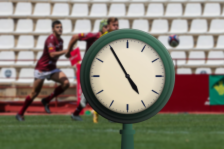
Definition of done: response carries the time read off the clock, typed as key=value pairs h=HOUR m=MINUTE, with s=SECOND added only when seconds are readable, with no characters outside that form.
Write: h=4 m=55
